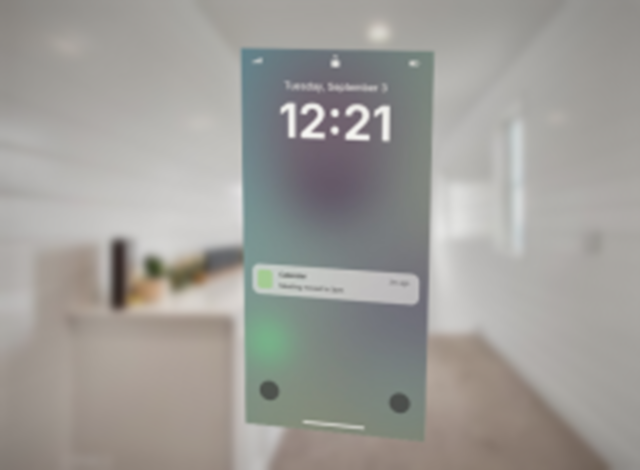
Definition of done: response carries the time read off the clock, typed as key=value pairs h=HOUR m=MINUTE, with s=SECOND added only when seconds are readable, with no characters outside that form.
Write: h=12 m=21
